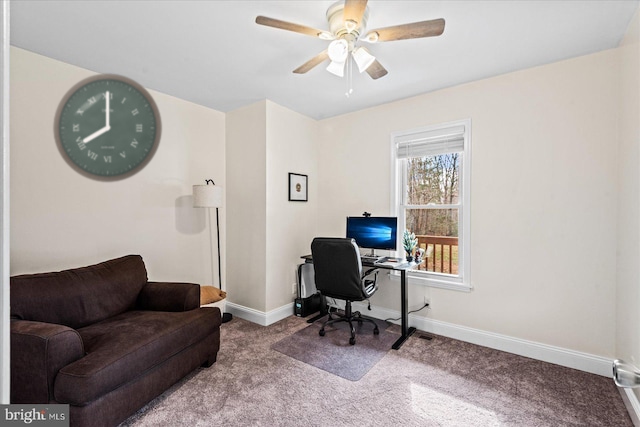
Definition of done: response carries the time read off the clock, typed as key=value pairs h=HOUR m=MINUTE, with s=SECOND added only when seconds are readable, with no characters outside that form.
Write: h=8 m=0
